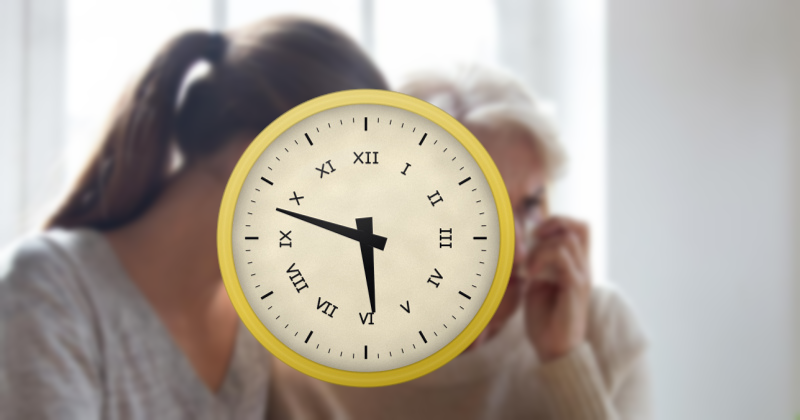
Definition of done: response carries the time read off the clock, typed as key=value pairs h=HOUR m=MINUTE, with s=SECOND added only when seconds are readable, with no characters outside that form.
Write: h=5 m=48
